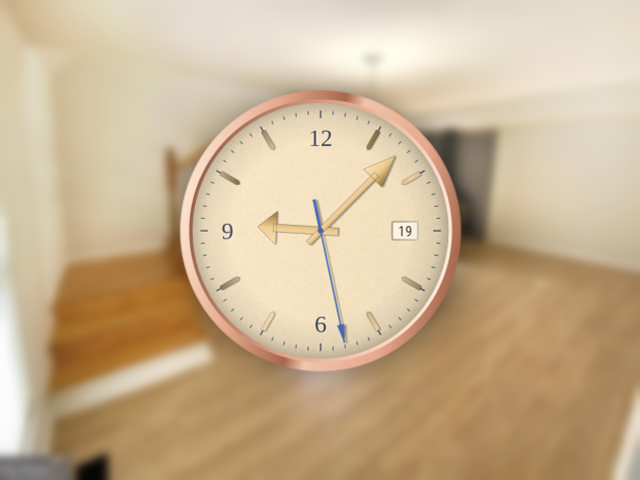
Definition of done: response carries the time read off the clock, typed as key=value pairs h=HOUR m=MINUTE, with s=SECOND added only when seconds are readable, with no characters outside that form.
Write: h=9 m=7 s=28
